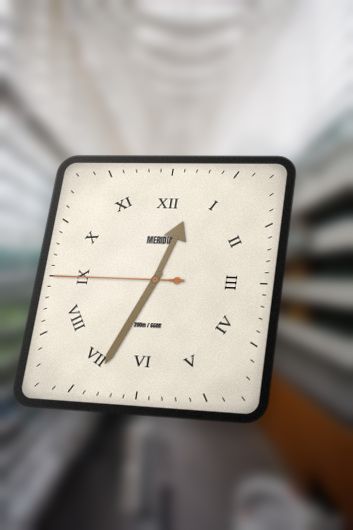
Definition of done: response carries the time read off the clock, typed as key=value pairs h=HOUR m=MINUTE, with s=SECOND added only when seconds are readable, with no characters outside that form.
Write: h=12 m=33 s=45
